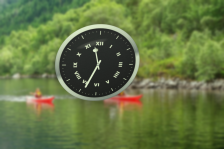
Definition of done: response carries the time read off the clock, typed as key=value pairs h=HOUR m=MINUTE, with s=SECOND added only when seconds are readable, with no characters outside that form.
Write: h=11 m=34
